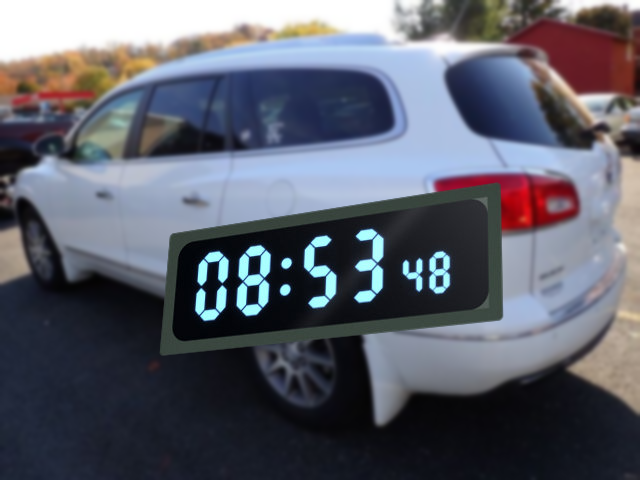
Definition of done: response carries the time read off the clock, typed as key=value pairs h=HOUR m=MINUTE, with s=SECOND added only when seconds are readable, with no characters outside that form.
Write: h=8 m=53 s=48
